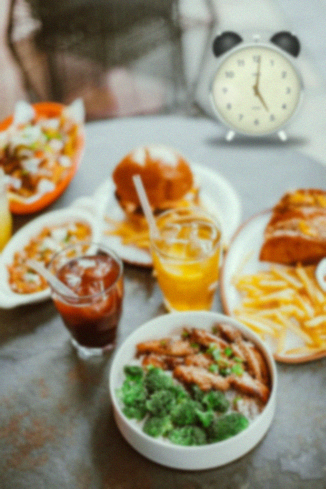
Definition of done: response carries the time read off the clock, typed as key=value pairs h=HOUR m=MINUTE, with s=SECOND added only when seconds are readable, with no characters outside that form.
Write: h=5 m=1
